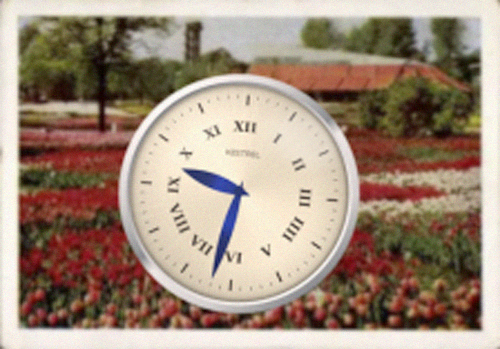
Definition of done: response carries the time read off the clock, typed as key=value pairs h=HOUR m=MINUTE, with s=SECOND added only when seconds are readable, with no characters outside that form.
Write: h=9 m=32
